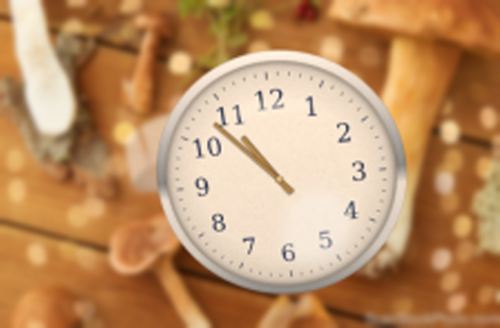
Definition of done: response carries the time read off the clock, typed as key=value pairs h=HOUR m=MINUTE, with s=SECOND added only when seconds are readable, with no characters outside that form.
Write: h=10 m=53
